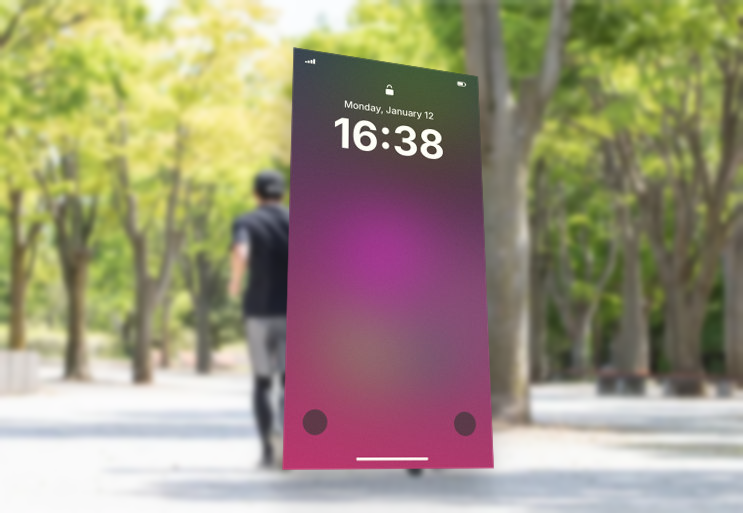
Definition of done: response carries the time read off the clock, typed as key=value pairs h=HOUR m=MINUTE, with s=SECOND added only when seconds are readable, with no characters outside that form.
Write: h=16 m=38
